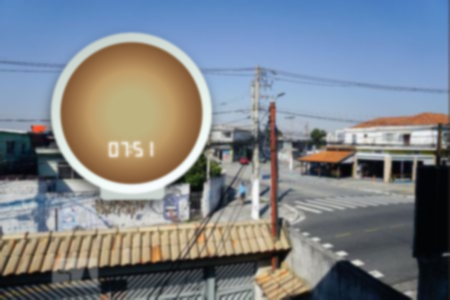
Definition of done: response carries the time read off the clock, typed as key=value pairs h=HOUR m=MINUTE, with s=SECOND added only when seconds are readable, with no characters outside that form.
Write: h=7 m=51
